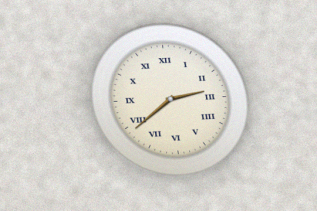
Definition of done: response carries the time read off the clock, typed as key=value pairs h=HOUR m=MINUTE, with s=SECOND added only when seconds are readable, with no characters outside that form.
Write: h=2 m=39
